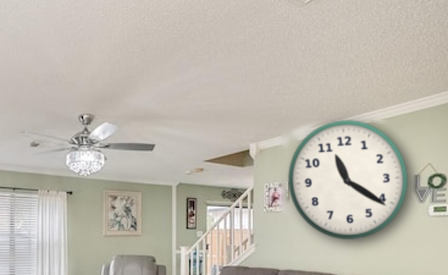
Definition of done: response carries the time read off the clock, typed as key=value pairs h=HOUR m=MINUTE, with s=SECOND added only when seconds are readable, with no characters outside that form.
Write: h=11 m=21
